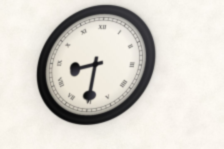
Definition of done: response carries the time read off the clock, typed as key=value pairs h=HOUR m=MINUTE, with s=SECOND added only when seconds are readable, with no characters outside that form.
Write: h=8 m=30
